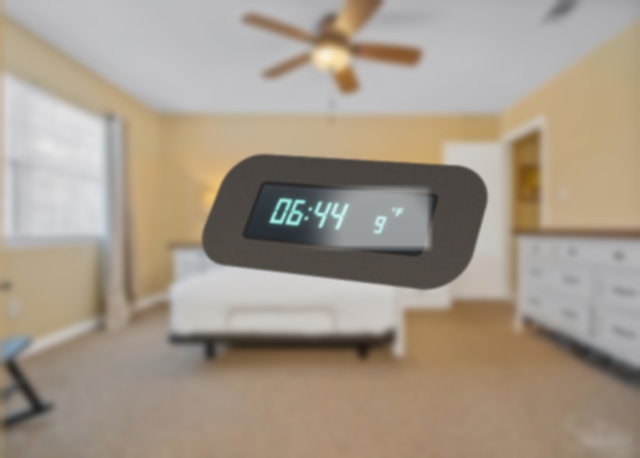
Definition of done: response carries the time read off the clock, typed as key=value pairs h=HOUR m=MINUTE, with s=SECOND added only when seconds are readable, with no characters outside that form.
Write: h=6 m=44
